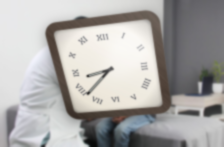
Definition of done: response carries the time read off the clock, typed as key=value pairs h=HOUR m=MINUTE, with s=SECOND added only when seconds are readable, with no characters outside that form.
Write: h=8 m=38
